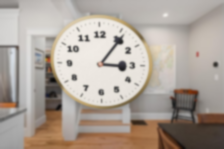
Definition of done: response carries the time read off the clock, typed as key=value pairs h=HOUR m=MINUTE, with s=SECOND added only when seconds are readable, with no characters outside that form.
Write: h=3 m=6
